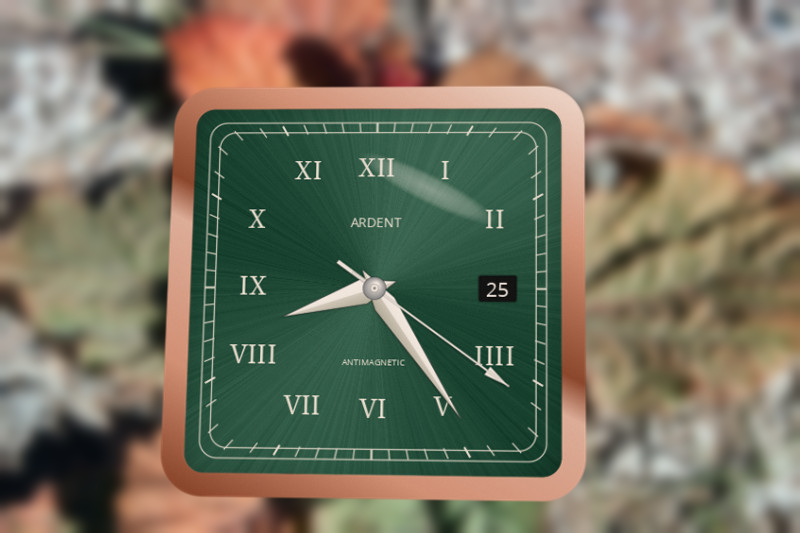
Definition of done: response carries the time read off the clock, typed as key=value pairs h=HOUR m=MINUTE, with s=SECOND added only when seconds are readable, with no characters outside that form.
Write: h=8 m=24 s=21
